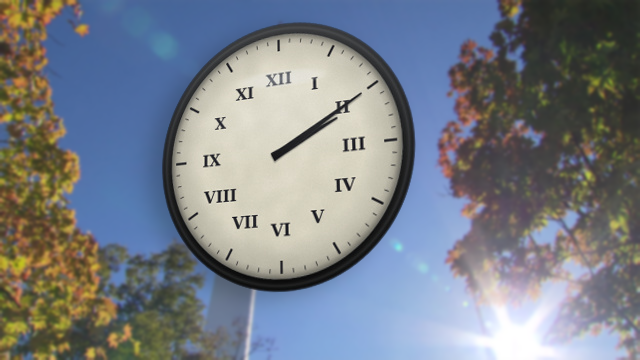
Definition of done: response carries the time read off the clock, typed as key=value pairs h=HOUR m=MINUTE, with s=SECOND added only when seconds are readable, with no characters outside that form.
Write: h=2 m=10
